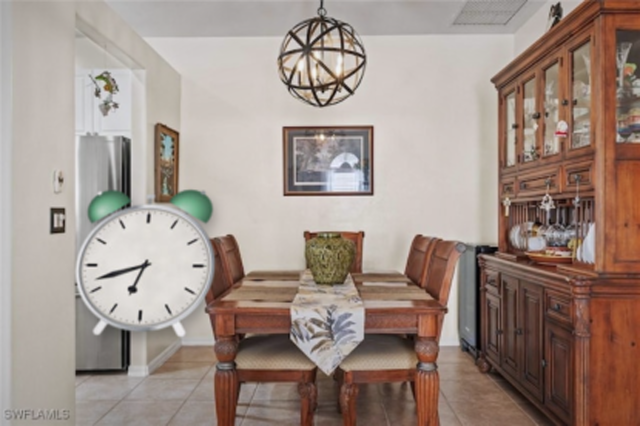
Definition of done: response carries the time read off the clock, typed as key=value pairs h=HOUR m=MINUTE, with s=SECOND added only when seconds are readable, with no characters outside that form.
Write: h=6 m=42
